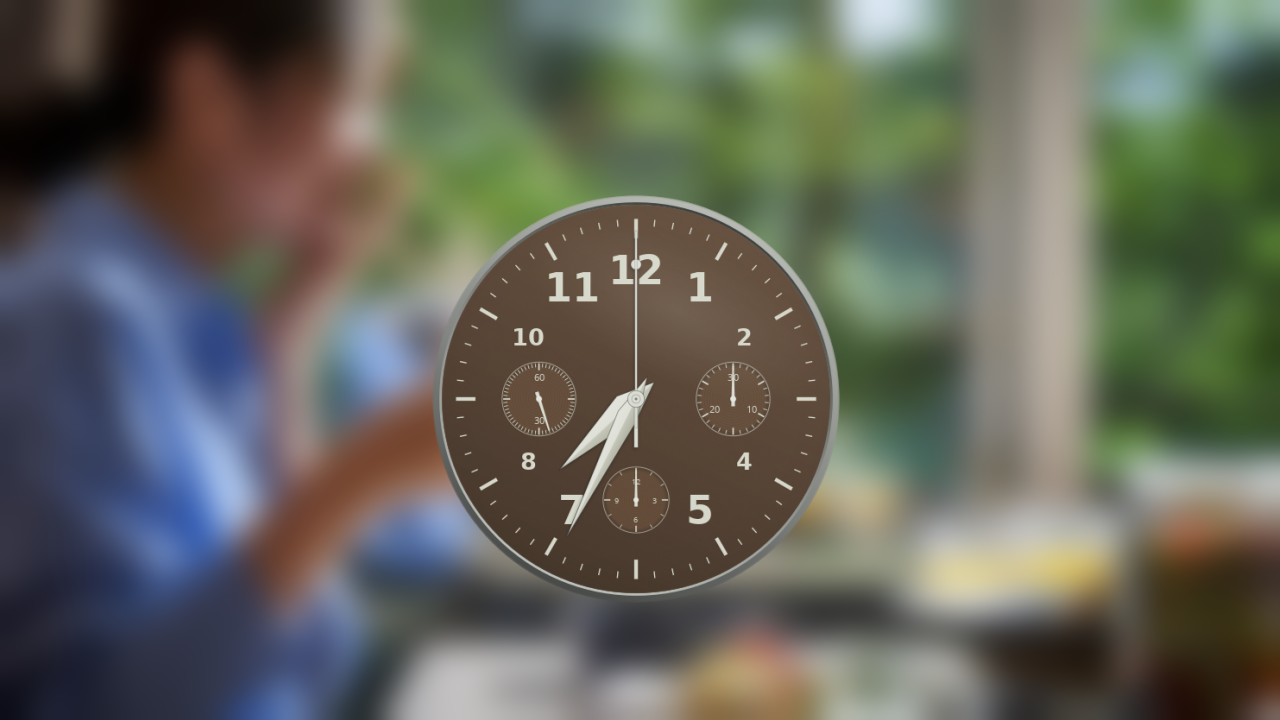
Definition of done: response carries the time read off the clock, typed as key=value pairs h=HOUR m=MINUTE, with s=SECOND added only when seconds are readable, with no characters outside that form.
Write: h=7 m=34 s=27
